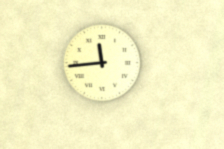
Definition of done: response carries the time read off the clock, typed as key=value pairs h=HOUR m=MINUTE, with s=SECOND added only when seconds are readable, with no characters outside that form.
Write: h=11 m=44
